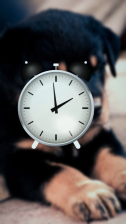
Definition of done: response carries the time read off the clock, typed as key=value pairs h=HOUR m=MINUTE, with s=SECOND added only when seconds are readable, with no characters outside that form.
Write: h=1 m=59
